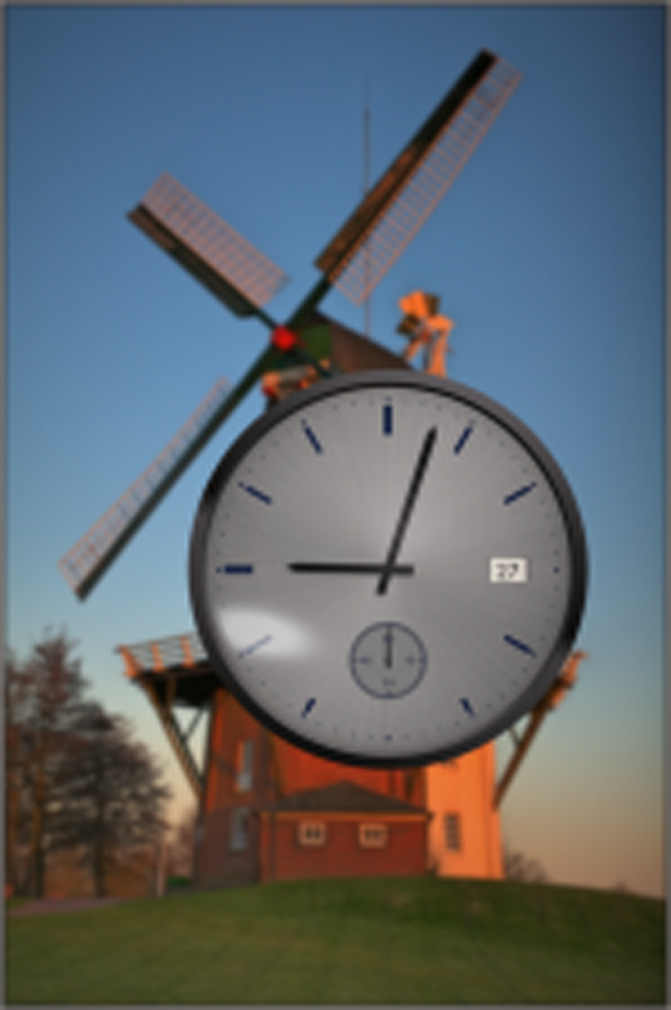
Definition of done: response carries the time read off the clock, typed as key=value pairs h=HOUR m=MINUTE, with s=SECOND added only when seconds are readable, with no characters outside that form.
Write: h=9 m=3
